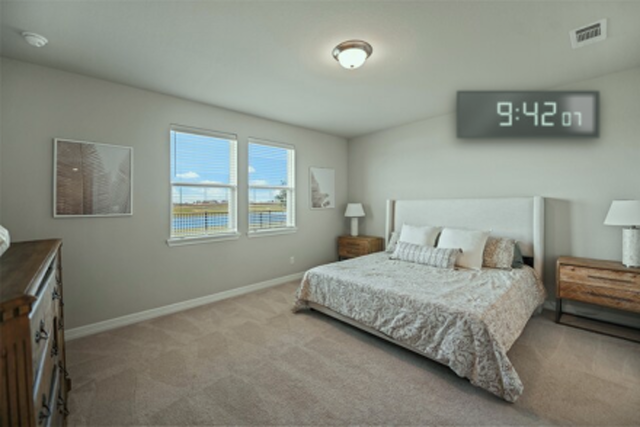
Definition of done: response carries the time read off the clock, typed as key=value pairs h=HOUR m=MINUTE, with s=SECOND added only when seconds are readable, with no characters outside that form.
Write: h=9 m=42 s=7
